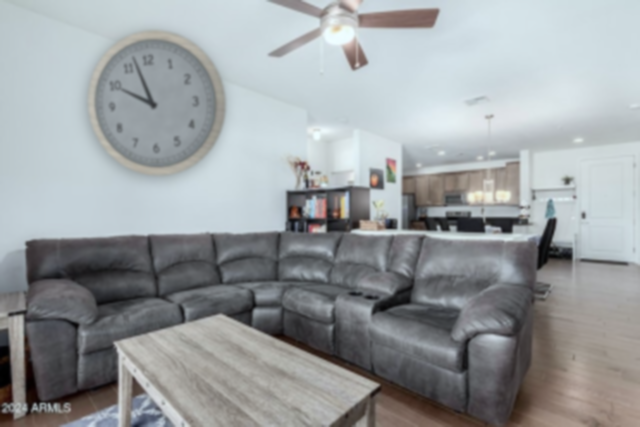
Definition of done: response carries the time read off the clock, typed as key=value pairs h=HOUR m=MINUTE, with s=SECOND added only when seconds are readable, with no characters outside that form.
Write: h=9 m=57
